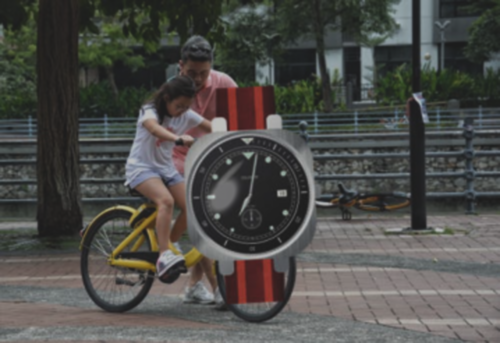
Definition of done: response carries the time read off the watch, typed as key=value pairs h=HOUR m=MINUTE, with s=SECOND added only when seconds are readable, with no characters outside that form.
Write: h=7 m=2
